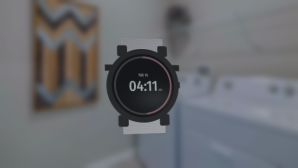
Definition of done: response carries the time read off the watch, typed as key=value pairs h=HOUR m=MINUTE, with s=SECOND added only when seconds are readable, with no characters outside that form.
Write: h=4 m=11
